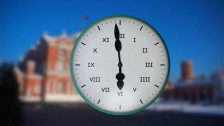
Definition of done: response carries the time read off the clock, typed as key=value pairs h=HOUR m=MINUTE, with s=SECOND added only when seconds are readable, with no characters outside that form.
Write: h=5 m=59
